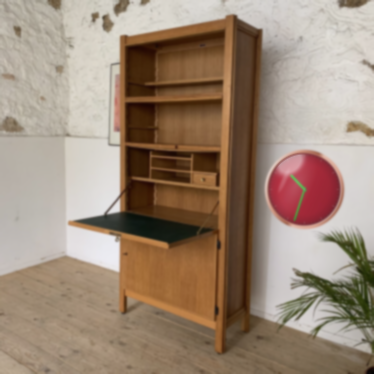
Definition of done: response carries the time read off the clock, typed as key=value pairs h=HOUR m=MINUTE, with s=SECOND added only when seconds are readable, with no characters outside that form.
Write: h=10 m=33
